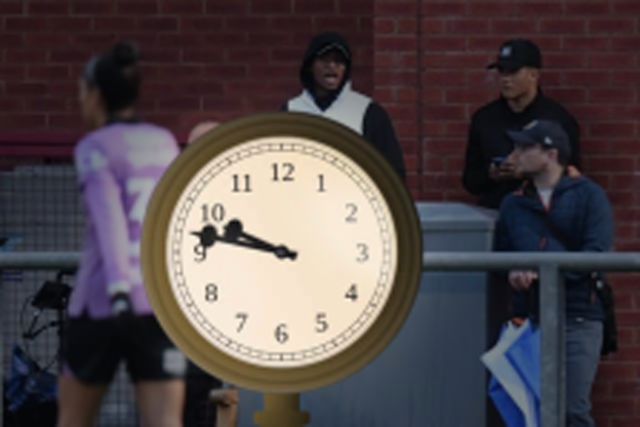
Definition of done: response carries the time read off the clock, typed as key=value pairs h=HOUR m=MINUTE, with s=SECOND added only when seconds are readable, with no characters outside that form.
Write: h=9 m=47
